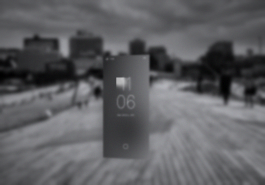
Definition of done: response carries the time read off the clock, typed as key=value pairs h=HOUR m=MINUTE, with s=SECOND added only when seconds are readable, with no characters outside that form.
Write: h=11 m=6
